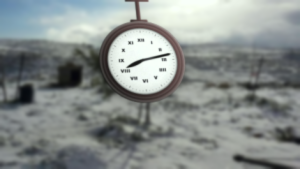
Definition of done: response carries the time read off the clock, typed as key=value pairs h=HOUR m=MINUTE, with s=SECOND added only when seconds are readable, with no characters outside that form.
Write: h=8 m=13
